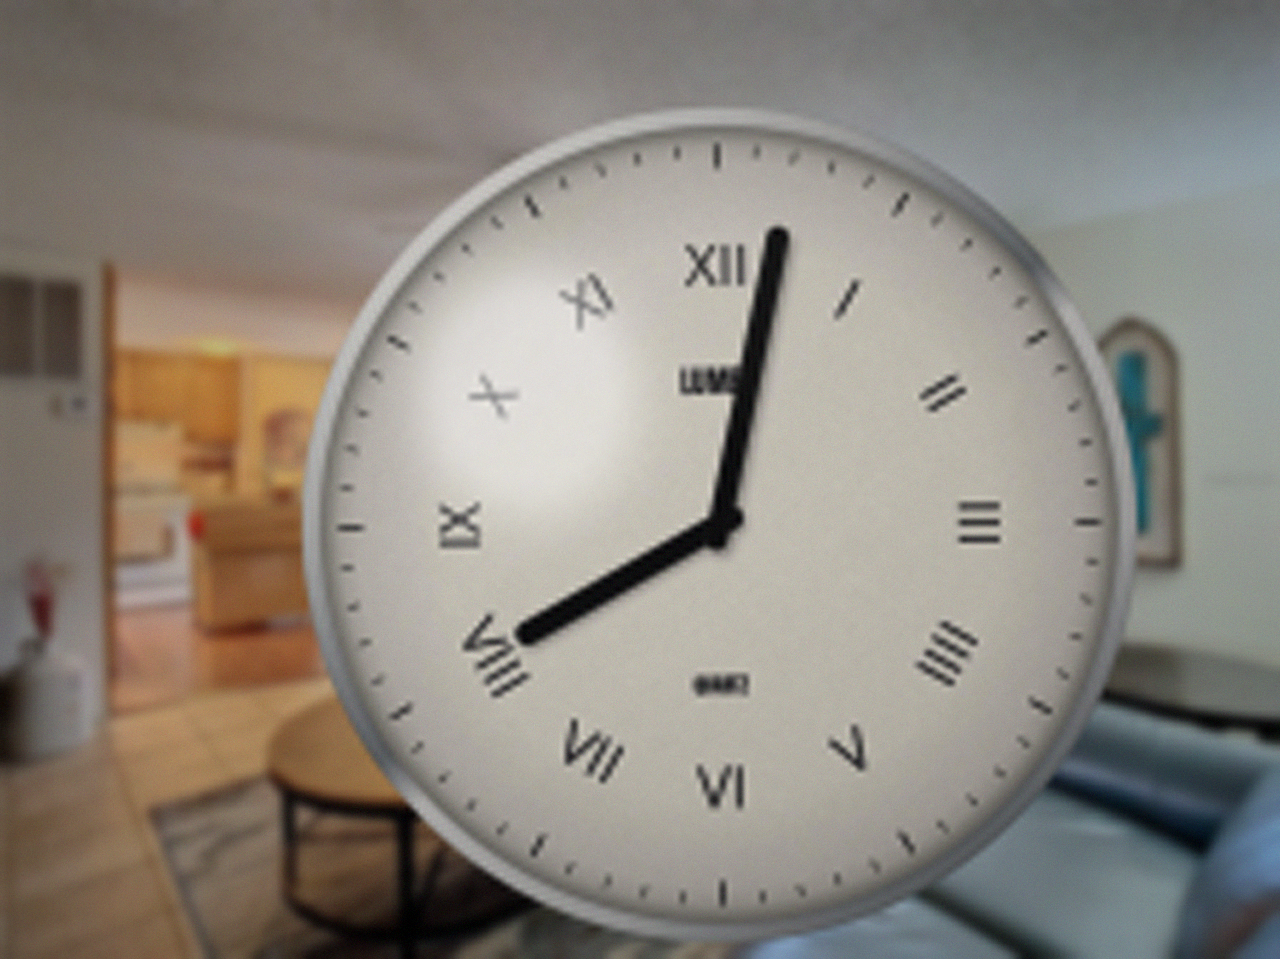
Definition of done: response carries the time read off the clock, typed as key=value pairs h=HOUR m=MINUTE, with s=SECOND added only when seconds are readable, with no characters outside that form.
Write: h=8 m=2
